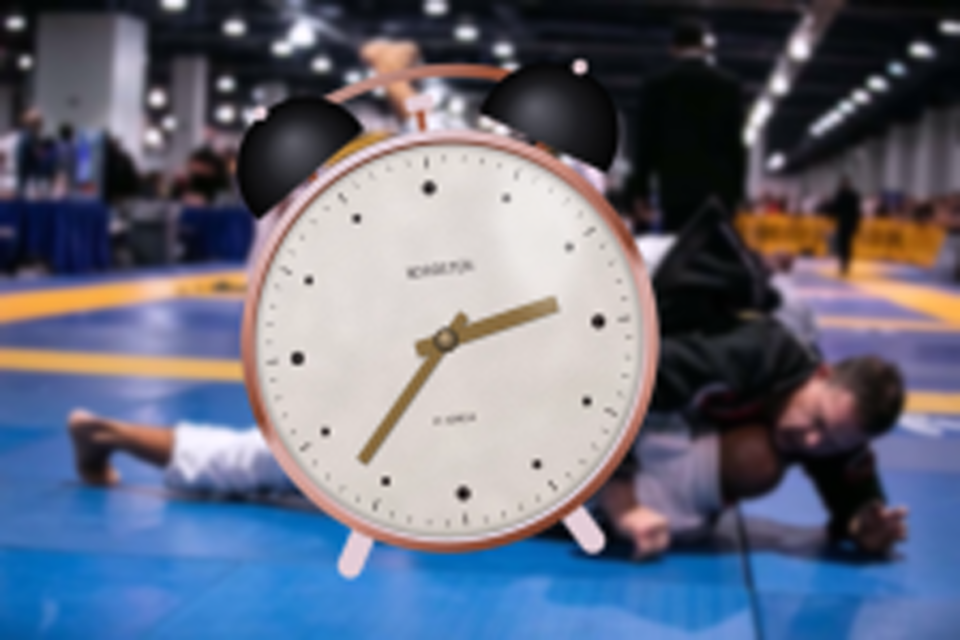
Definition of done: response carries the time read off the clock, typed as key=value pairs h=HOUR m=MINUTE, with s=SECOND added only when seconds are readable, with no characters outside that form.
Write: h=2 m=37
